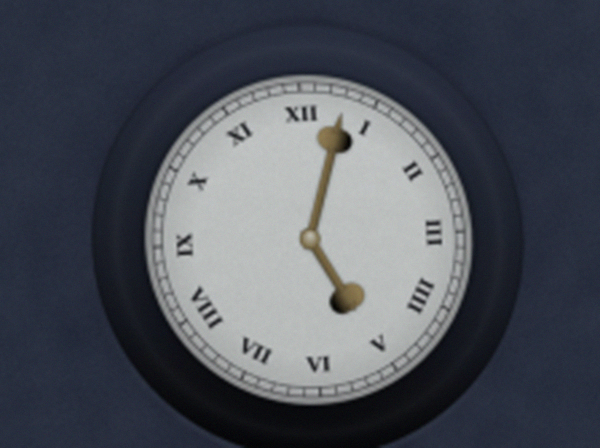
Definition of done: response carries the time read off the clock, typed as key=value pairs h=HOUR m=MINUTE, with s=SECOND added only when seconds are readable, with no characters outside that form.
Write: h=5 m=3
